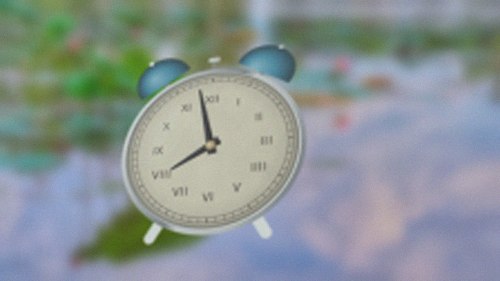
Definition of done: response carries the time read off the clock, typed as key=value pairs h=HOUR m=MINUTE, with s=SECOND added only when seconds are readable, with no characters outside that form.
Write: h=7 m=58
